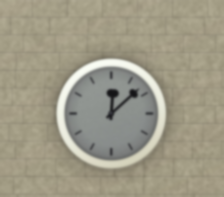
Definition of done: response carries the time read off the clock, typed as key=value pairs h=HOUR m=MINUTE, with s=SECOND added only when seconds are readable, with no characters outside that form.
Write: h=12 m=8
